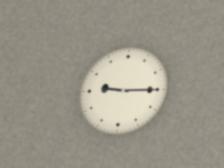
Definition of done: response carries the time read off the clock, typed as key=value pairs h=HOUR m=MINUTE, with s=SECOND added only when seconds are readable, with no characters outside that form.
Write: h=9 m=15
